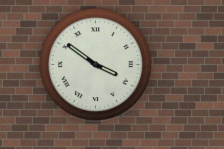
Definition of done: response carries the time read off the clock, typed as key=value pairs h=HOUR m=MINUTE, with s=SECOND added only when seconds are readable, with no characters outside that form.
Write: h=3 m=51
